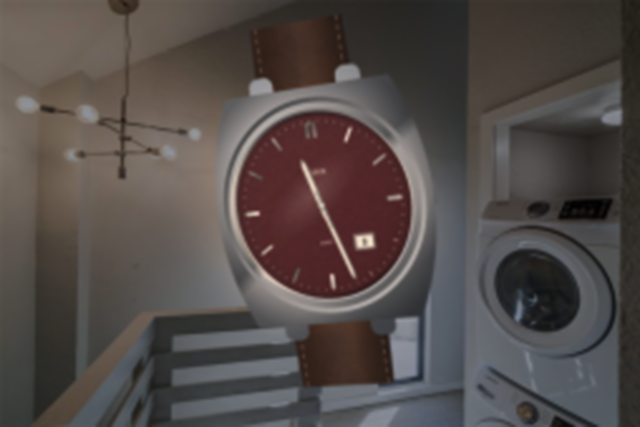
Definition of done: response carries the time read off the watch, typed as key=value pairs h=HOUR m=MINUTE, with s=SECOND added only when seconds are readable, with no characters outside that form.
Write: h=11 m=27
